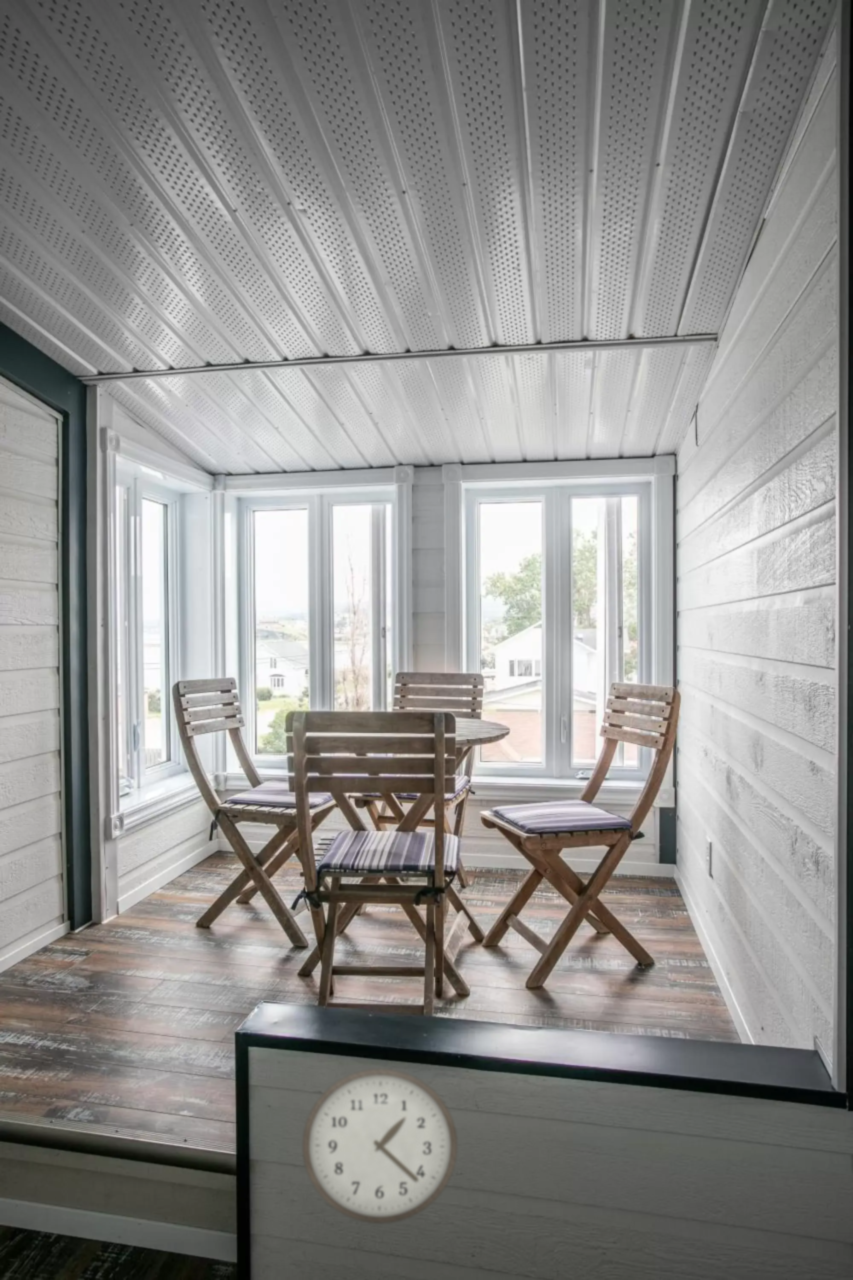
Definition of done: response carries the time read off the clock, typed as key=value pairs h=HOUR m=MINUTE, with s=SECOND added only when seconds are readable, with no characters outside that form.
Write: h=1 m=22
